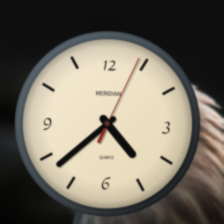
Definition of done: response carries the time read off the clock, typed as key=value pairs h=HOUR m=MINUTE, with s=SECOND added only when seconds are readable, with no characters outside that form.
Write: h=4 m=38 s=4
